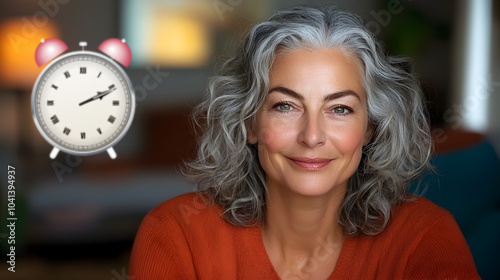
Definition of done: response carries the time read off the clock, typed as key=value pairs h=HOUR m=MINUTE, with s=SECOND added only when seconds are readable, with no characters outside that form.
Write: h=2 m=11
